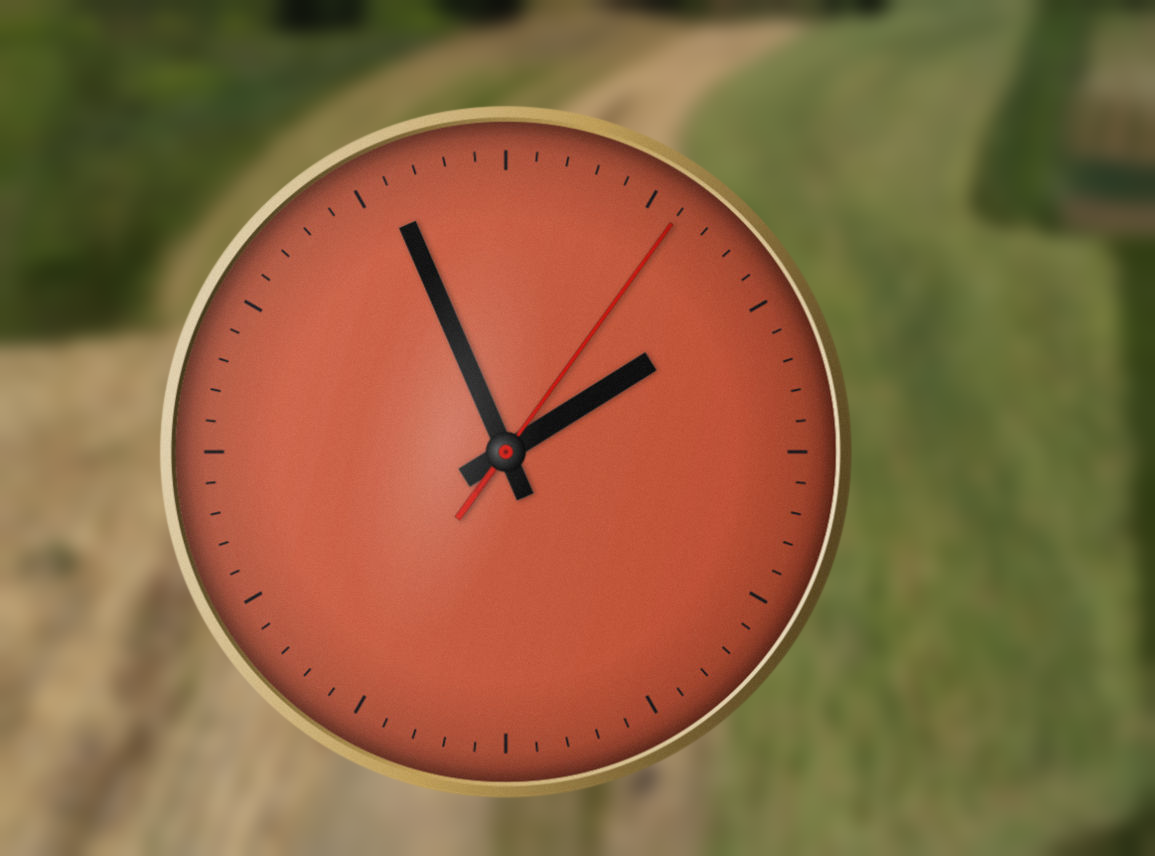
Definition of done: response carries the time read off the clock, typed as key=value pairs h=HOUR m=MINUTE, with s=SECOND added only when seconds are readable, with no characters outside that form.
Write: h=1 m=56 s=6
